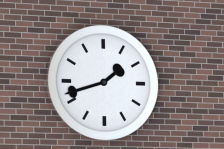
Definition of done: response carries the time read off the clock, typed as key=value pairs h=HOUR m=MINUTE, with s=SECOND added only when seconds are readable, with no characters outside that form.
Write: h=1 m=42
